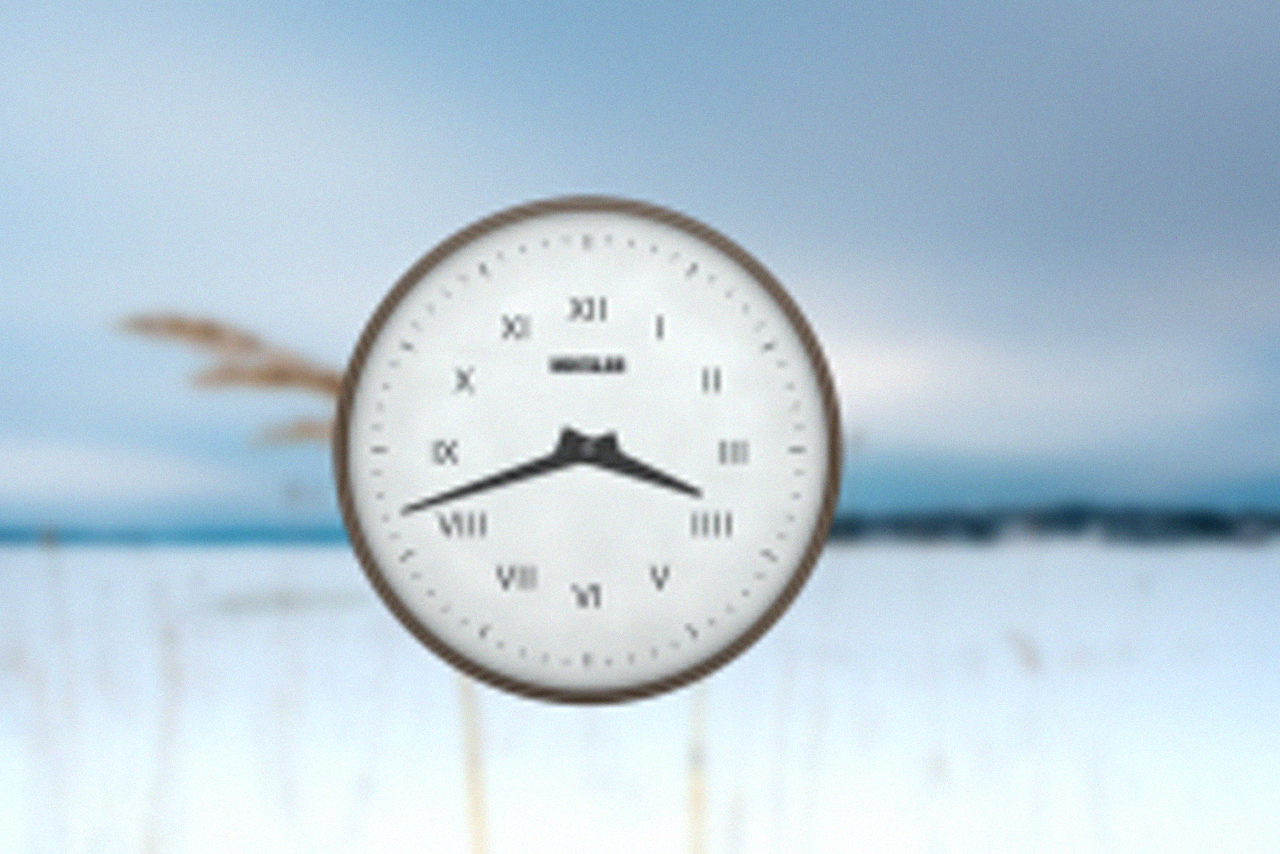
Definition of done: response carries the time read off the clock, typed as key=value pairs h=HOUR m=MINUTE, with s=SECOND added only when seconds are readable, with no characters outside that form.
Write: h=3 m=42
